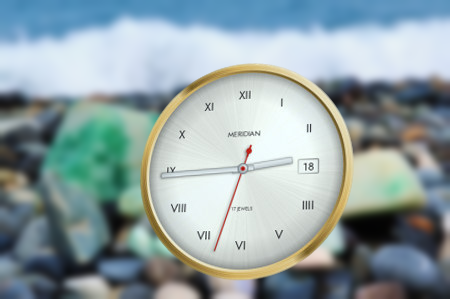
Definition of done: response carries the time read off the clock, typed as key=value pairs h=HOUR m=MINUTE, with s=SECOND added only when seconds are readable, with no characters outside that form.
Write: h=2 m=44 s=33
